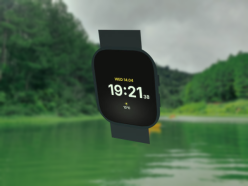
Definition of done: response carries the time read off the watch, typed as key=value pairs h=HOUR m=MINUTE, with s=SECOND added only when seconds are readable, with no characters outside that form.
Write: h=19 m=21
